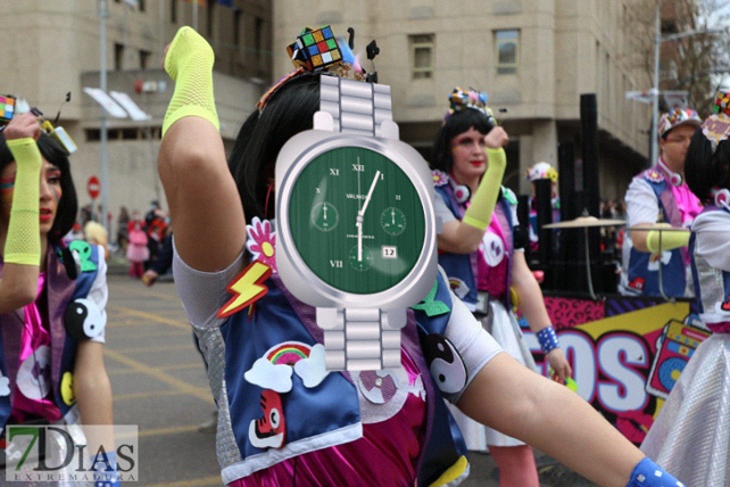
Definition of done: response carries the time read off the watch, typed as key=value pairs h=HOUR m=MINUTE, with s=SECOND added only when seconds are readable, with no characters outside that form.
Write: h=6 m=4
